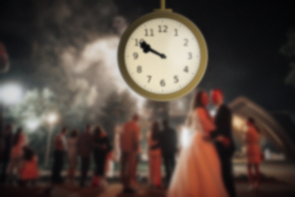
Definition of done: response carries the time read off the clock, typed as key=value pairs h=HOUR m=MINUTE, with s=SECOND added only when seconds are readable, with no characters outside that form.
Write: h=9 m=50
